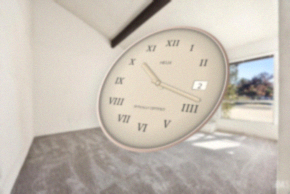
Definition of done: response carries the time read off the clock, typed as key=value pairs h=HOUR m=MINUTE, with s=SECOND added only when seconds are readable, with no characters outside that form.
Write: h=10 m=18
